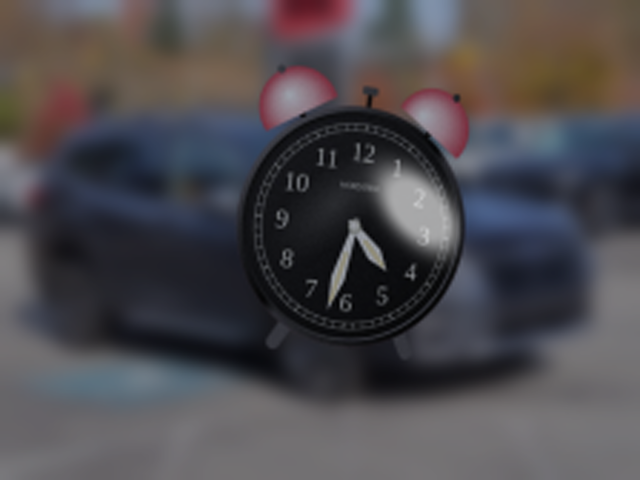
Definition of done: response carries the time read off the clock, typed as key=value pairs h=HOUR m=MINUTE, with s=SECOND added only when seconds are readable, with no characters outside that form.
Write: h=4 m=32
